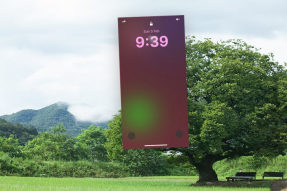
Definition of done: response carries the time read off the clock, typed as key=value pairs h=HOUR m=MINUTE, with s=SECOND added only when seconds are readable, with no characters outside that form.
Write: h=9 m=39
